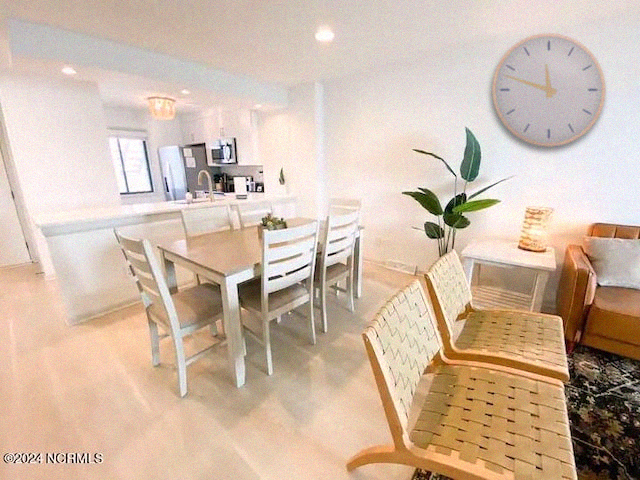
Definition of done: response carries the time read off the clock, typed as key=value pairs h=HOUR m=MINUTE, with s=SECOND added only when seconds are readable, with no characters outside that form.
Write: h=11 m=48
